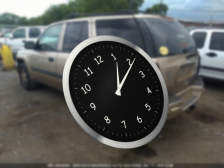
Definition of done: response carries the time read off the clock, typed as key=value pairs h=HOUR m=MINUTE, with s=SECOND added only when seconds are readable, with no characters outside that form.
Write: h=1 m=11
